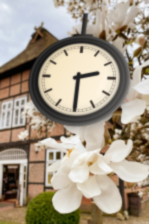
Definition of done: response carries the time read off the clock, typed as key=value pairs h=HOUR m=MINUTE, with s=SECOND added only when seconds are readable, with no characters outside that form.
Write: h=2 m=30
